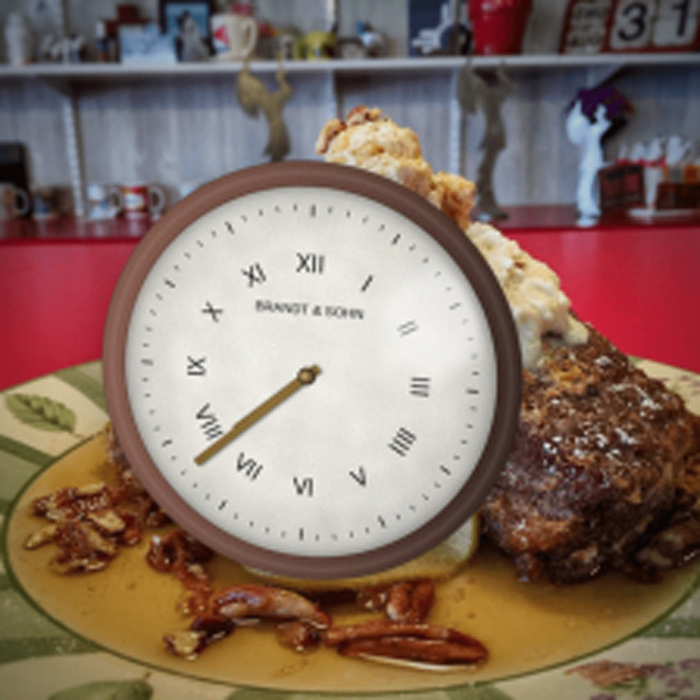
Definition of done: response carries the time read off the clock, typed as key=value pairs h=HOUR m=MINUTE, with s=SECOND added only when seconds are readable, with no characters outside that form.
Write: h=7 m=38
